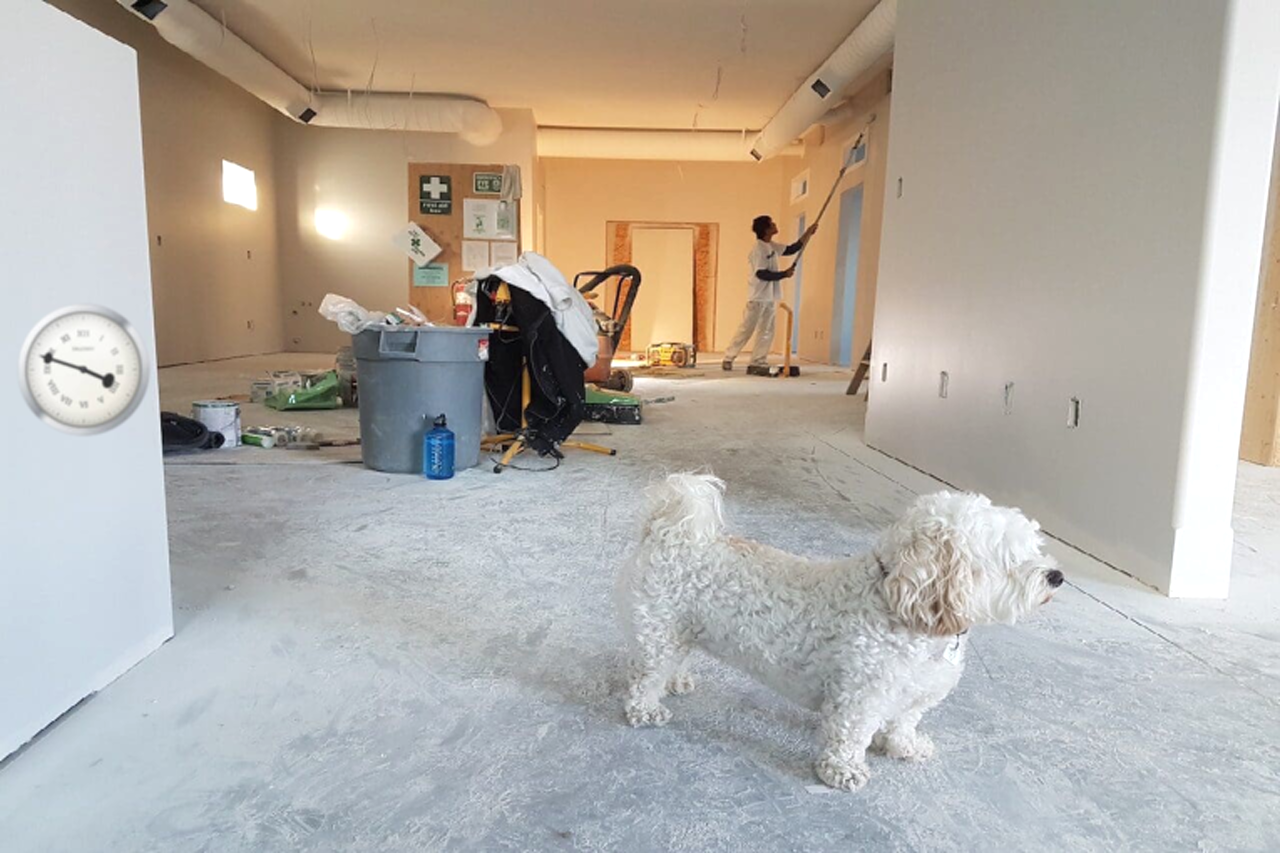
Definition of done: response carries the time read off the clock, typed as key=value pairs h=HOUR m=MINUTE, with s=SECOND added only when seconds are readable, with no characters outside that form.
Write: h=3 m=48
